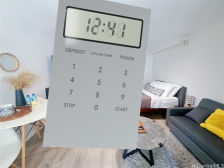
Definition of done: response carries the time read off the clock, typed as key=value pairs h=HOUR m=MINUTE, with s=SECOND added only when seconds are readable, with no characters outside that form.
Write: h=12 m=41
